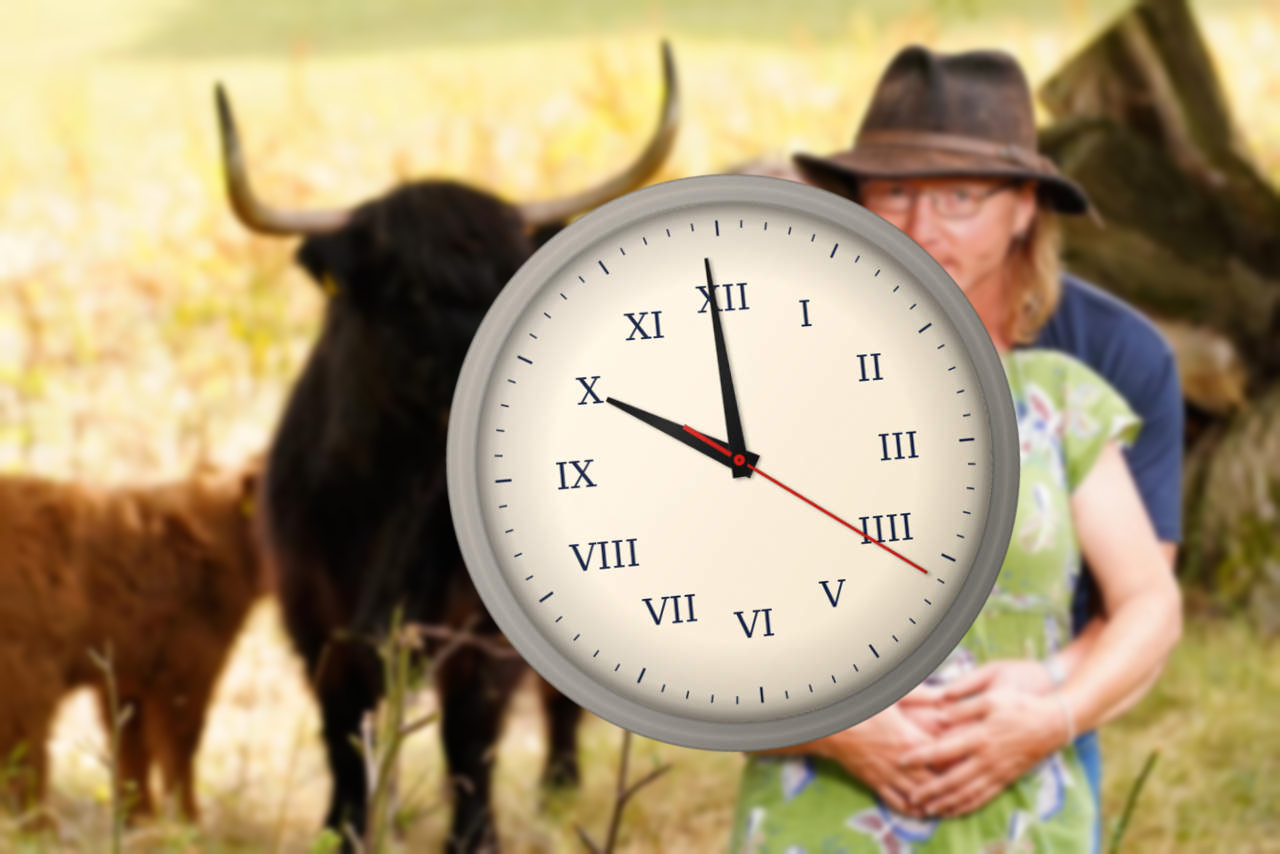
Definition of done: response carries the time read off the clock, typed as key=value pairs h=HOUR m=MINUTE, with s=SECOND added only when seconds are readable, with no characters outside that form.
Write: h=9 m=59 s=21
